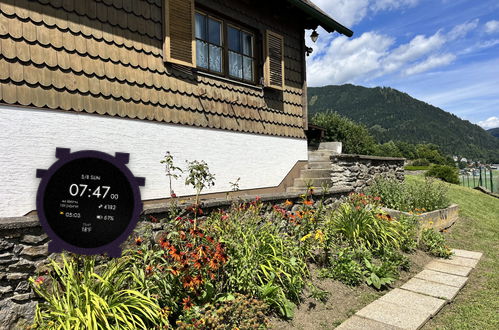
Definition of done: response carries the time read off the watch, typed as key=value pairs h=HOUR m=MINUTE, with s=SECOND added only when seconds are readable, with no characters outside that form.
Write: h=7 m=47
